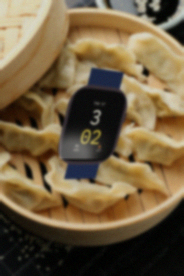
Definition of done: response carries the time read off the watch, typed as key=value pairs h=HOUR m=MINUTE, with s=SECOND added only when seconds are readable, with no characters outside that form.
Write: h=3 m=2
